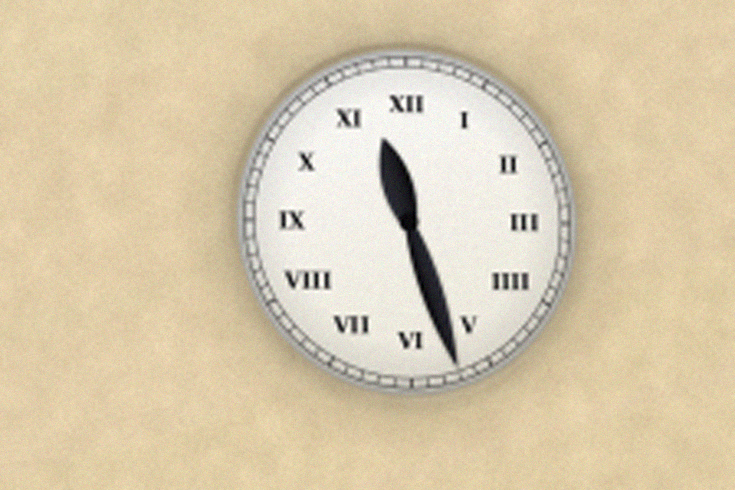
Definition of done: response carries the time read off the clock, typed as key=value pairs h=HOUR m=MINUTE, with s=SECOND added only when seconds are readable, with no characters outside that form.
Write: h=11 m=27
